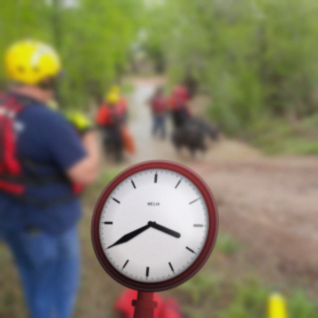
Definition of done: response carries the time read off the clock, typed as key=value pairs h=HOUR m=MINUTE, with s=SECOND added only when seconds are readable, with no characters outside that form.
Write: h=3 m=40
